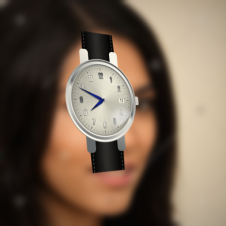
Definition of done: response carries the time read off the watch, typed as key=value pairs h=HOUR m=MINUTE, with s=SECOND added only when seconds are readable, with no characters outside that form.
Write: h=7 m=49
